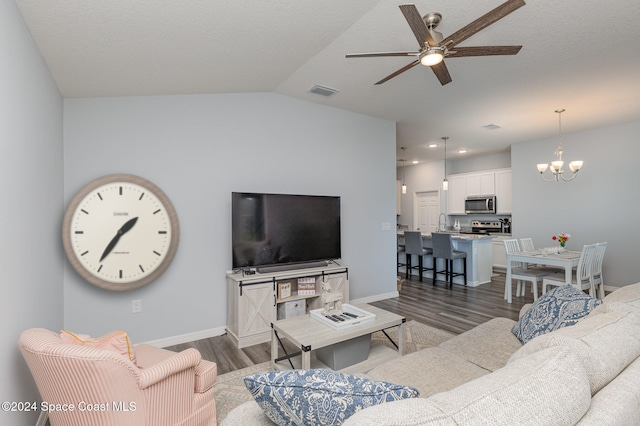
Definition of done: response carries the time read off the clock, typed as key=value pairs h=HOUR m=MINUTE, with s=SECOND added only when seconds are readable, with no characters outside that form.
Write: h=1 m=36
